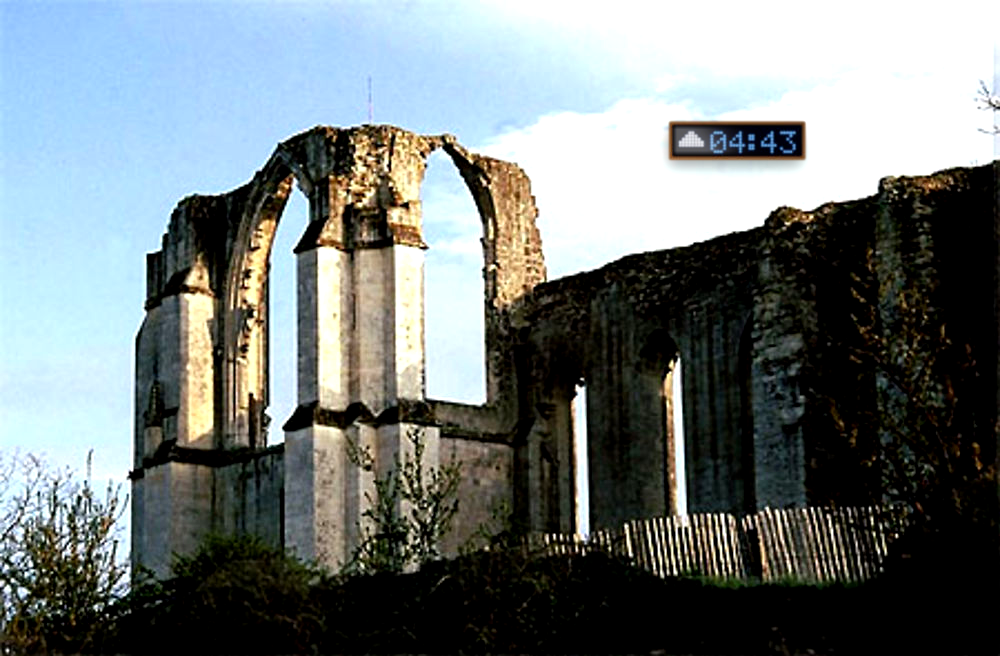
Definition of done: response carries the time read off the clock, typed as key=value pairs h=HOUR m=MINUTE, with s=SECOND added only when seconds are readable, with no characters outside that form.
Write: h=4 m=43
